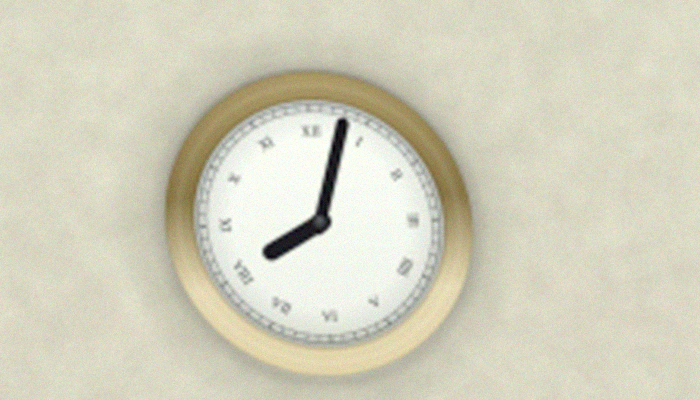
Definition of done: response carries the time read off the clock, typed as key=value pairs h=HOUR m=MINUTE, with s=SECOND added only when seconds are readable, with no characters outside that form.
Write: h=8 m=3
